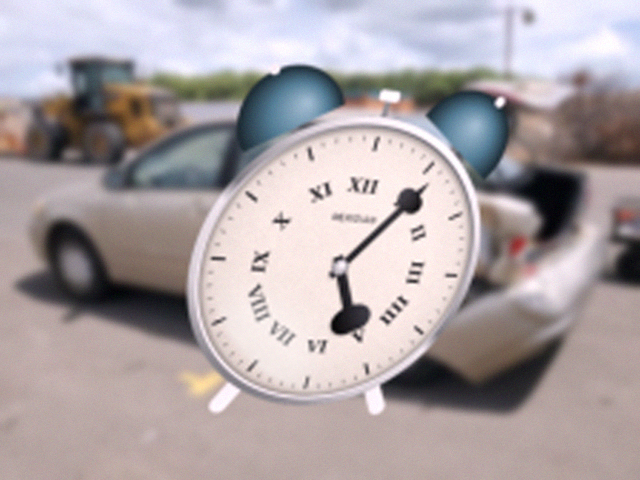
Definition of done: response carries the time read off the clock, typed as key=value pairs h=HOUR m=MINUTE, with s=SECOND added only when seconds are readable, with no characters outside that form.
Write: h=5 m=6
